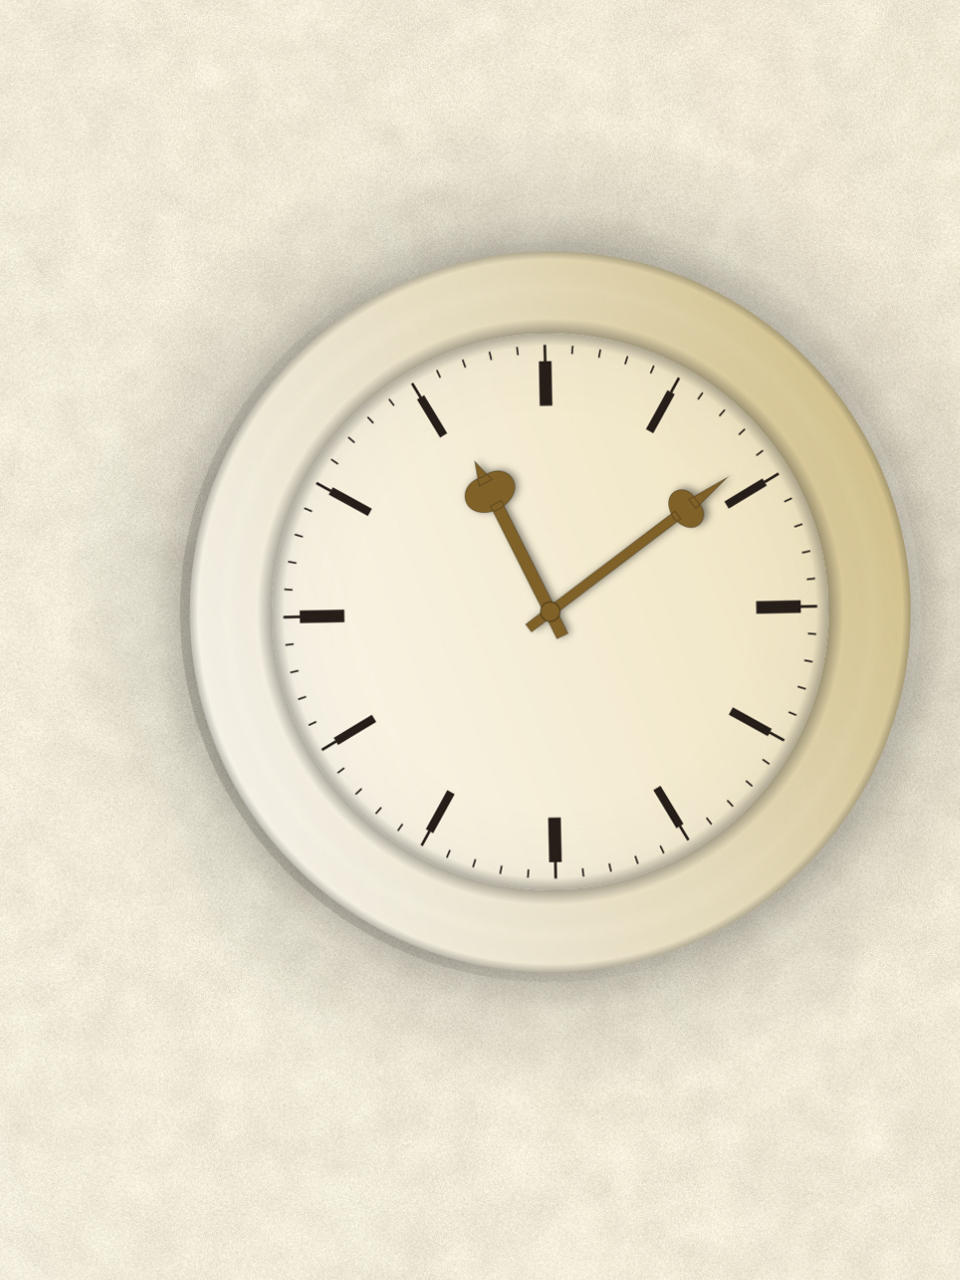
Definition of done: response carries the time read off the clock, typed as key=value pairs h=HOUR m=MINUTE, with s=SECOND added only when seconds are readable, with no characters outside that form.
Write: h=11 m=9
